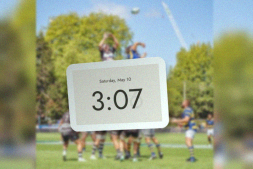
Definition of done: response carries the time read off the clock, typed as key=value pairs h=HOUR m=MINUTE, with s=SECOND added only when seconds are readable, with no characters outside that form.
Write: h=3 m=7
